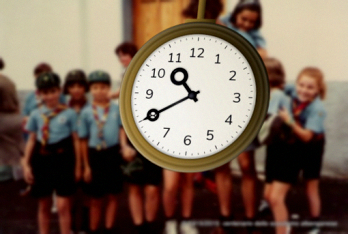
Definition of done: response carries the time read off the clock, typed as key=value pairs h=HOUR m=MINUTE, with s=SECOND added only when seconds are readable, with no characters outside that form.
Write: h=10 m=40
